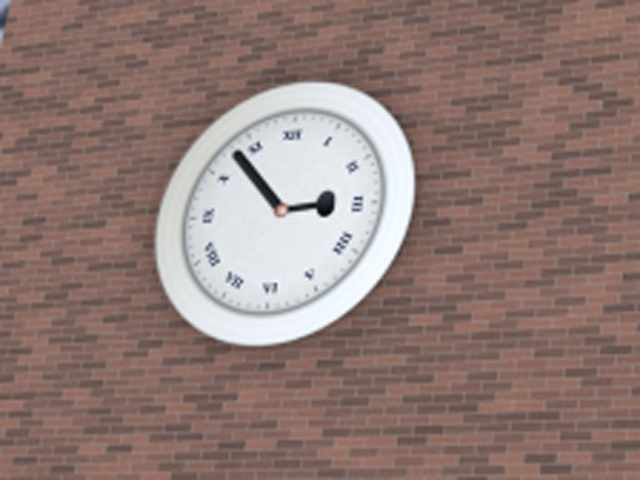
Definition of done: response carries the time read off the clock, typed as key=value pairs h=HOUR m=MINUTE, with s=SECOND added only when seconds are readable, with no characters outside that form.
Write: h=2 m=53
